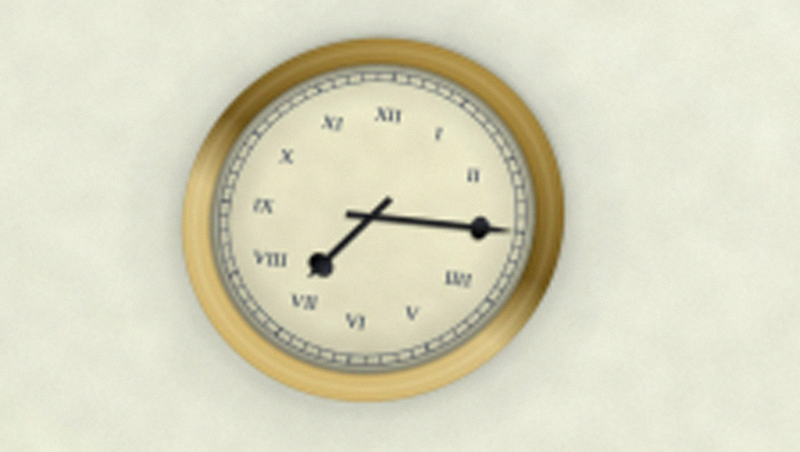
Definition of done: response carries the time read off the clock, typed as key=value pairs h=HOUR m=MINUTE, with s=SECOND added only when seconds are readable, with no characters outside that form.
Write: h=7 m=15
